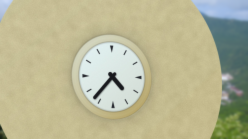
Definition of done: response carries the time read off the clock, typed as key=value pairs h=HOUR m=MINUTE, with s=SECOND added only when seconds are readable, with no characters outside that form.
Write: h=4 m=37
